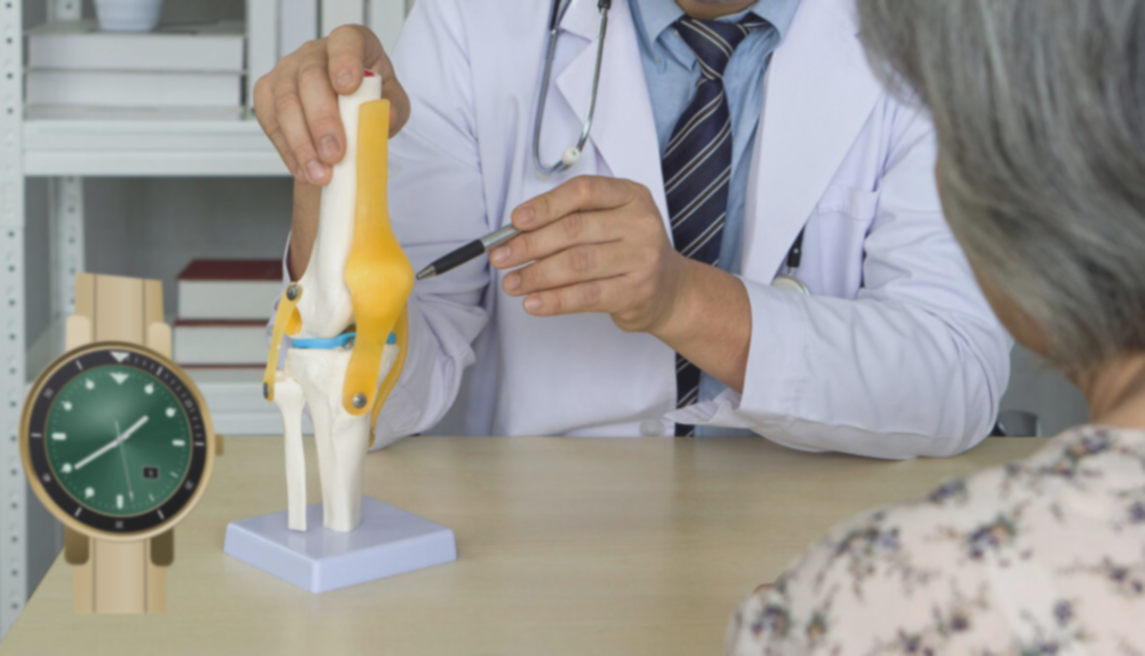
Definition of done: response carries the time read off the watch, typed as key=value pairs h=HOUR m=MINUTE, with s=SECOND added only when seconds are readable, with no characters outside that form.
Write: h=1 m=39 s=28
